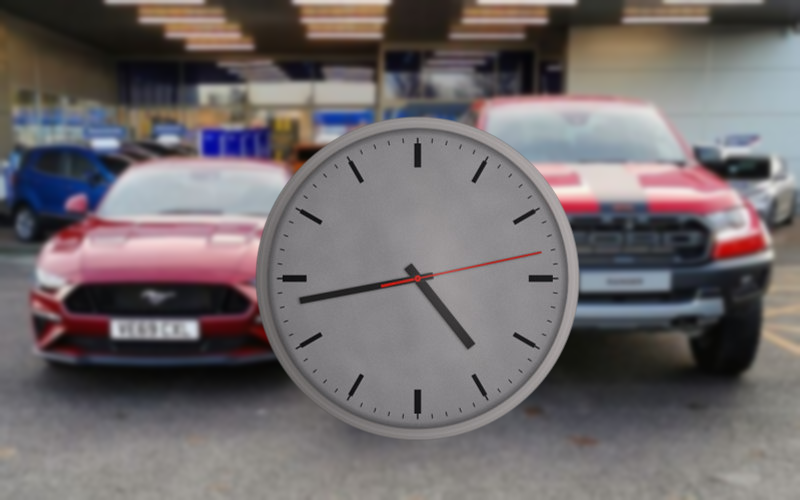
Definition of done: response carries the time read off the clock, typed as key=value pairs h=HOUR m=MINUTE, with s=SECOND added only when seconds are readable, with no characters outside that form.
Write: h=4 m=43 s=13
